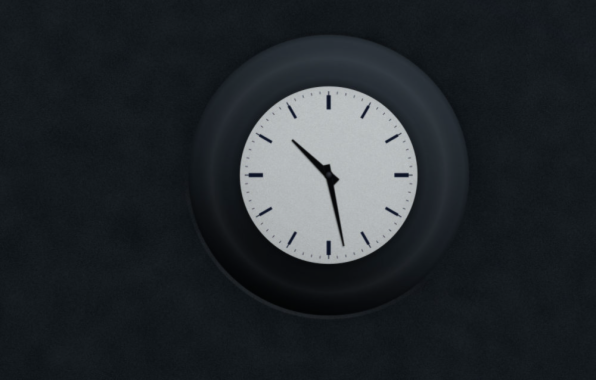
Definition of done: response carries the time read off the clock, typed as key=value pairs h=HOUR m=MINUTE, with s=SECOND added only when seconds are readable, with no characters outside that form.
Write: h=10 m=28
